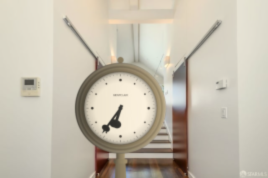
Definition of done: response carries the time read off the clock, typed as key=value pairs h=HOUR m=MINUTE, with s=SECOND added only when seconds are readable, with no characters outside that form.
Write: h=6 m=36
